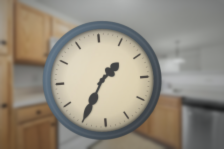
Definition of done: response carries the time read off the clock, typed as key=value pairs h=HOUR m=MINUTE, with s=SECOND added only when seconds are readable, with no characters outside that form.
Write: h=1 m=35
